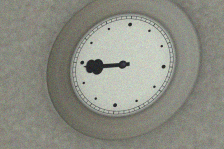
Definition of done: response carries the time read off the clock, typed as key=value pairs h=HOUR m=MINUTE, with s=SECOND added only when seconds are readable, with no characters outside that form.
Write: h=8 m=44
